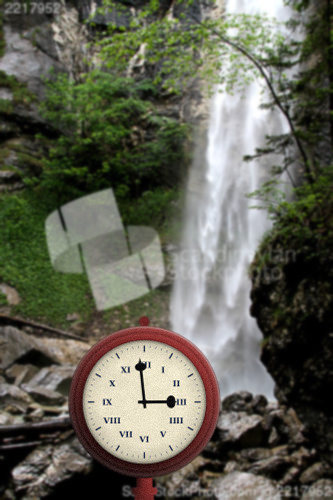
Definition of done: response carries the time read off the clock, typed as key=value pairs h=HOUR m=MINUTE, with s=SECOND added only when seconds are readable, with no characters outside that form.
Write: h=2 m=59
